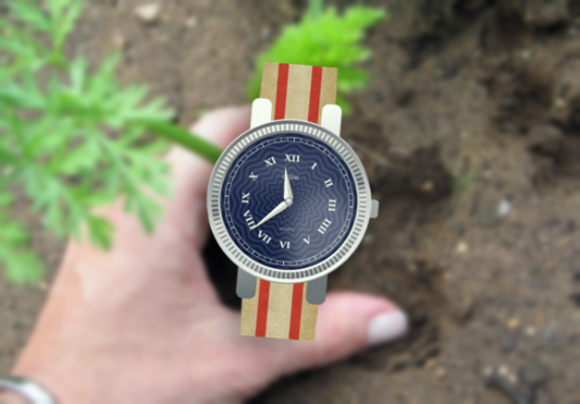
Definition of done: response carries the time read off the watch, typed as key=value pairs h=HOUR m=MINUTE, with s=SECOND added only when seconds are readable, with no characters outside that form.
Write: h=11 m=38
